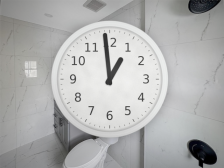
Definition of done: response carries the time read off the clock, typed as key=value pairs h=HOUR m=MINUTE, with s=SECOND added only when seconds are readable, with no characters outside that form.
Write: h=12 m=59
